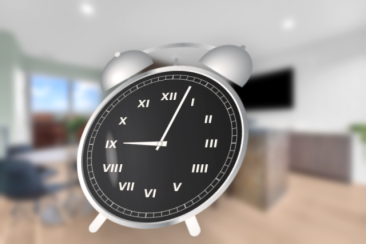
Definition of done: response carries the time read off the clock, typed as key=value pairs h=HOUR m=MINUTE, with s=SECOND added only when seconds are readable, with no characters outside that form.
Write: h=9 m=3
